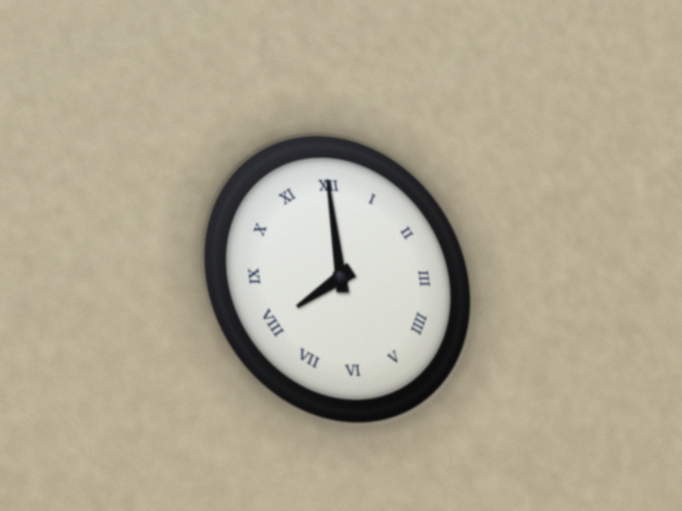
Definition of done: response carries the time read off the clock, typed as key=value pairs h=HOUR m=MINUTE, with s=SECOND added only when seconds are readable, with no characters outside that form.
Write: h=8 m=0
